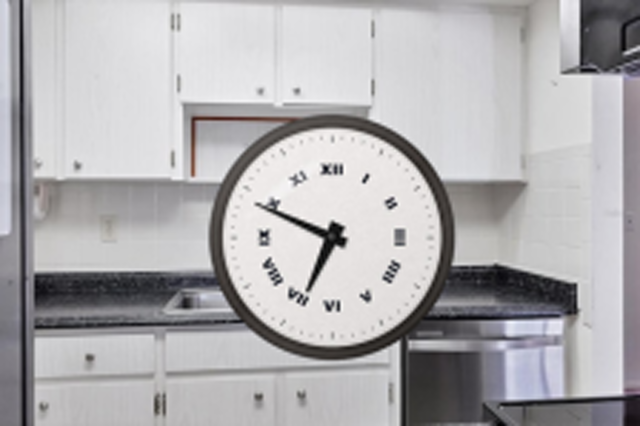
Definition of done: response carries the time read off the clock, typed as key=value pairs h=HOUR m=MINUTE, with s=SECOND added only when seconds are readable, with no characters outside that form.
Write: h=6 m=49
